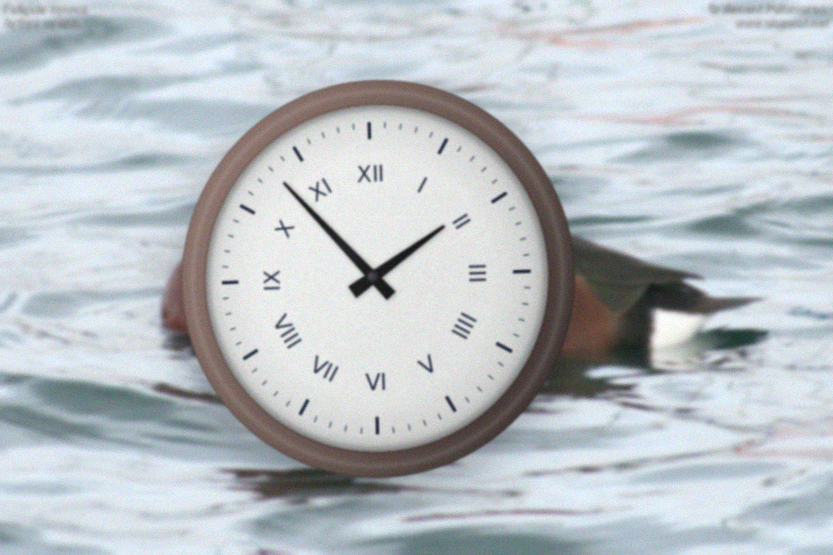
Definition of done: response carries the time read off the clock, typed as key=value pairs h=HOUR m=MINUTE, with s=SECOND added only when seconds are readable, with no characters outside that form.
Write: h=1 m=53
